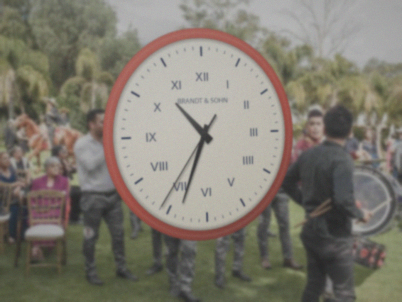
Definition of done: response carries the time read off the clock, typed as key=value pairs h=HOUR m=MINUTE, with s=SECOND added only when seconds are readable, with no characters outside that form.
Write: h=10 m=33 s=36
